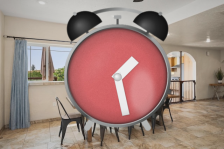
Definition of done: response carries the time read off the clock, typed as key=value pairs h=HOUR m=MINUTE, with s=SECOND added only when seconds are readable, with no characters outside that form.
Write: h=1 m=28
